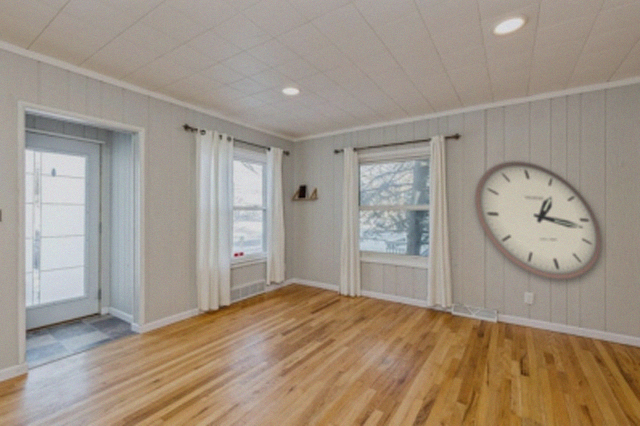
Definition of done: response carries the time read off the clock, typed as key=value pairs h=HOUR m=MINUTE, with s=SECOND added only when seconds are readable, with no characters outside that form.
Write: h=1 m=17
